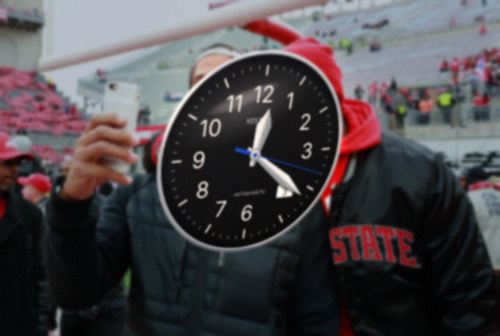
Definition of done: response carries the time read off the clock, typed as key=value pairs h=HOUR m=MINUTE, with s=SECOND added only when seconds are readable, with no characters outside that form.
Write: h=12 m=21 s=18
